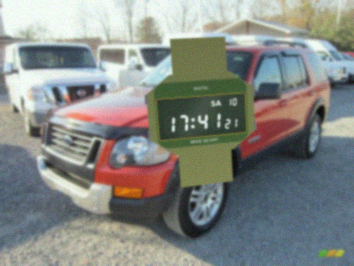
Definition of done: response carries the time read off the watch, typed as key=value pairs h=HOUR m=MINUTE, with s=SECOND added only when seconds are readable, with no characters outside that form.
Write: h=17 m=41
